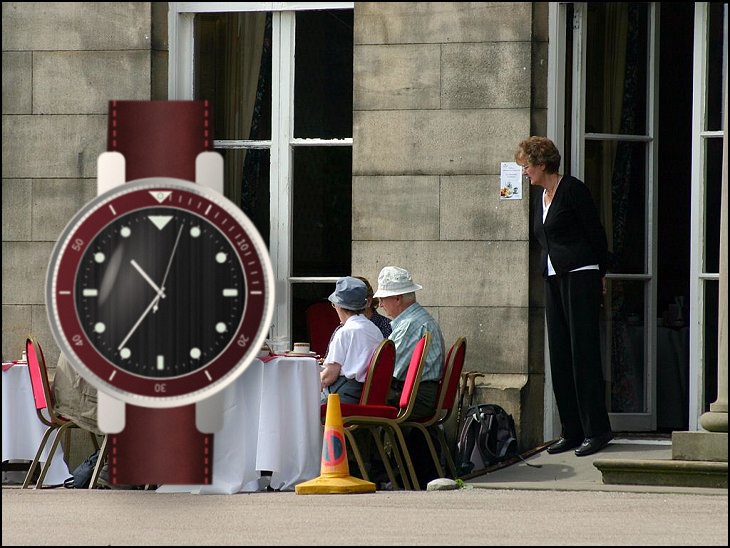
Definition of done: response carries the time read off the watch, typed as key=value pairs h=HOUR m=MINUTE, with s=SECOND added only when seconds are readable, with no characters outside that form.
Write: h=10 m=36 s=3
